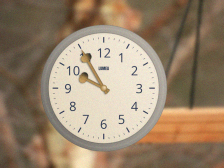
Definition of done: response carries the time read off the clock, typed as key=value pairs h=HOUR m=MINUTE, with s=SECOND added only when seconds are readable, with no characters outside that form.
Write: h=9 m=55
